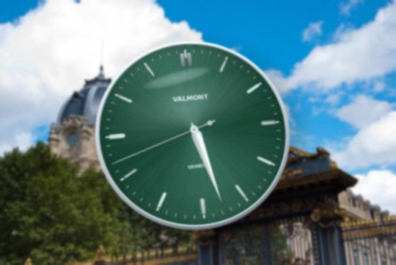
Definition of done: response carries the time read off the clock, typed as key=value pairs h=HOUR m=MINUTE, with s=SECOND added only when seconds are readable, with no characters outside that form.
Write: h=5 m=27 s=42
